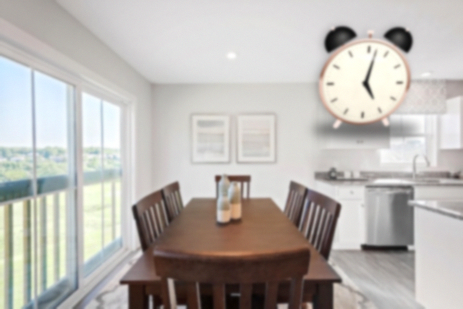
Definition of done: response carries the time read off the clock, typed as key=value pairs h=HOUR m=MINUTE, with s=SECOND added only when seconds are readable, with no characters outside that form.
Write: h=5 m=2
